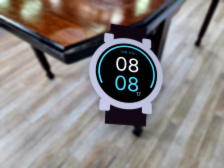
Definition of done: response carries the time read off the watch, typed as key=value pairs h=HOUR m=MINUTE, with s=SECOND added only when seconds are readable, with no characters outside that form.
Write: h=8 m=8
